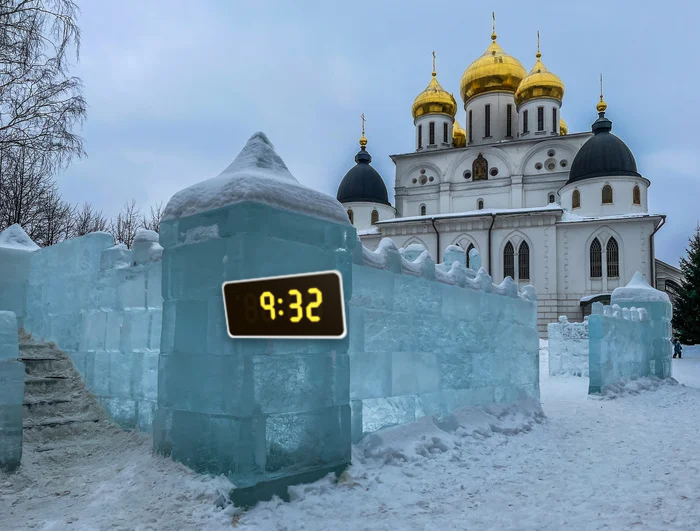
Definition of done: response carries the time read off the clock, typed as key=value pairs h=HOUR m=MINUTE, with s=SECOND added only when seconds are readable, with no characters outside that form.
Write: h=9 m=32
